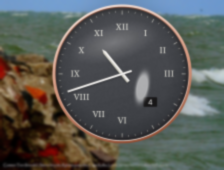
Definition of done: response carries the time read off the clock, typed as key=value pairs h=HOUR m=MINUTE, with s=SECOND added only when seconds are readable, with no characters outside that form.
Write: h=10 m=42
